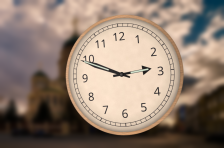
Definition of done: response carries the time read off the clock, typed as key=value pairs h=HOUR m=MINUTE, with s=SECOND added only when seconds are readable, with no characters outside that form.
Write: h=2 m=49
